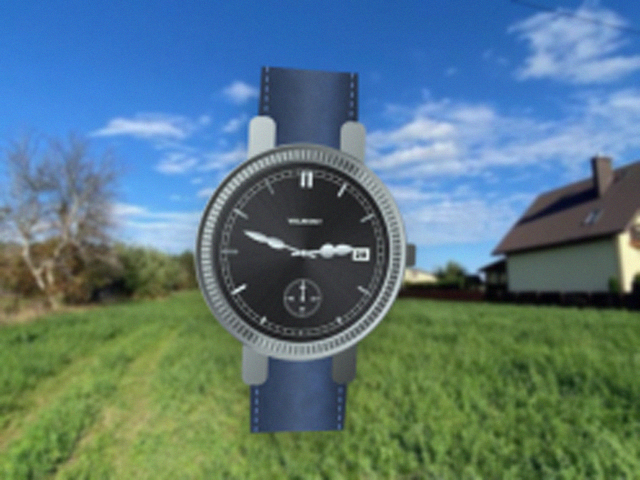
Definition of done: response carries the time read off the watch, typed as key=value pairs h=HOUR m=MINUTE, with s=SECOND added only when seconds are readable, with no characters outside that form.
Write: h=2 m=48
